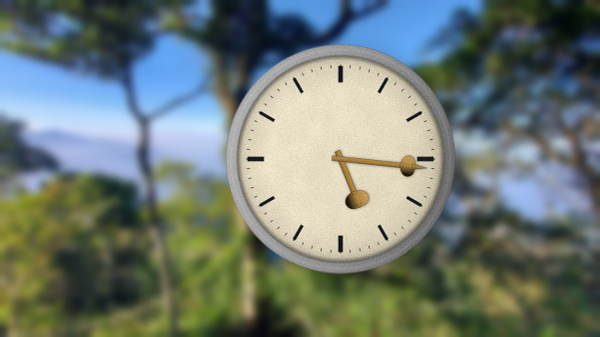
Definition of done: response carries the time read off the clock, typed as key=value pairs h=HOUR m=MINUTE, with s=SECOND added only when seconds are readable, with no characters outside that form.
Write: h=5 m=16
